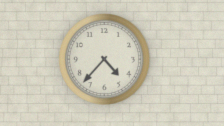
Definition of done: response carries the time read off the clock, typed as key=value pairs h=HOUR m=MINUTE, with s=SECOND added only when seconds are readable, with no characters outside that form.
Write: h=4 m=37
